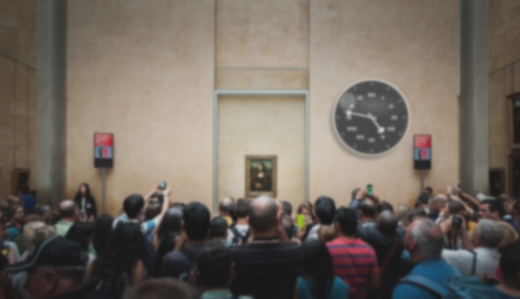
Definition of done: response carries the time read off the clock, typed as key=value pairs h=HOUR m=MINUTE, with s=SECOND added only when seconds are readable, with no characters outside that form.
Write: h=4 m=47
